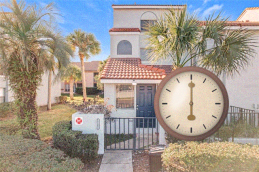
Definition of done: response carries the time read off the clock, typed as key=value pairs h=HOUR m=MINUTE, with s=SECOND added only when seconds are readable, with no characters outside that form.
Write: h=6 m=0
